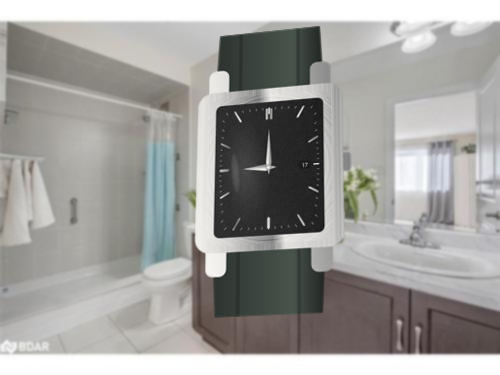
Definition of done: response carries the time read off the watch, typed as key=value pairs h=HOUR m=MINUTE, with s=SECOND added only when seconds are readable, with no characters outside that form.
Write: h=9 m=0
